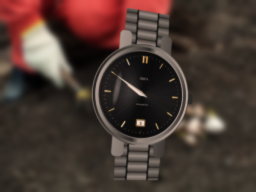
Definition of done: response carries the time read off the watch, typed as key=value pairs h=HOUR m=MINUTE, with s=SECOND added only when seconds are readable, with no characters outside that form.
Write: h=9 m=50
